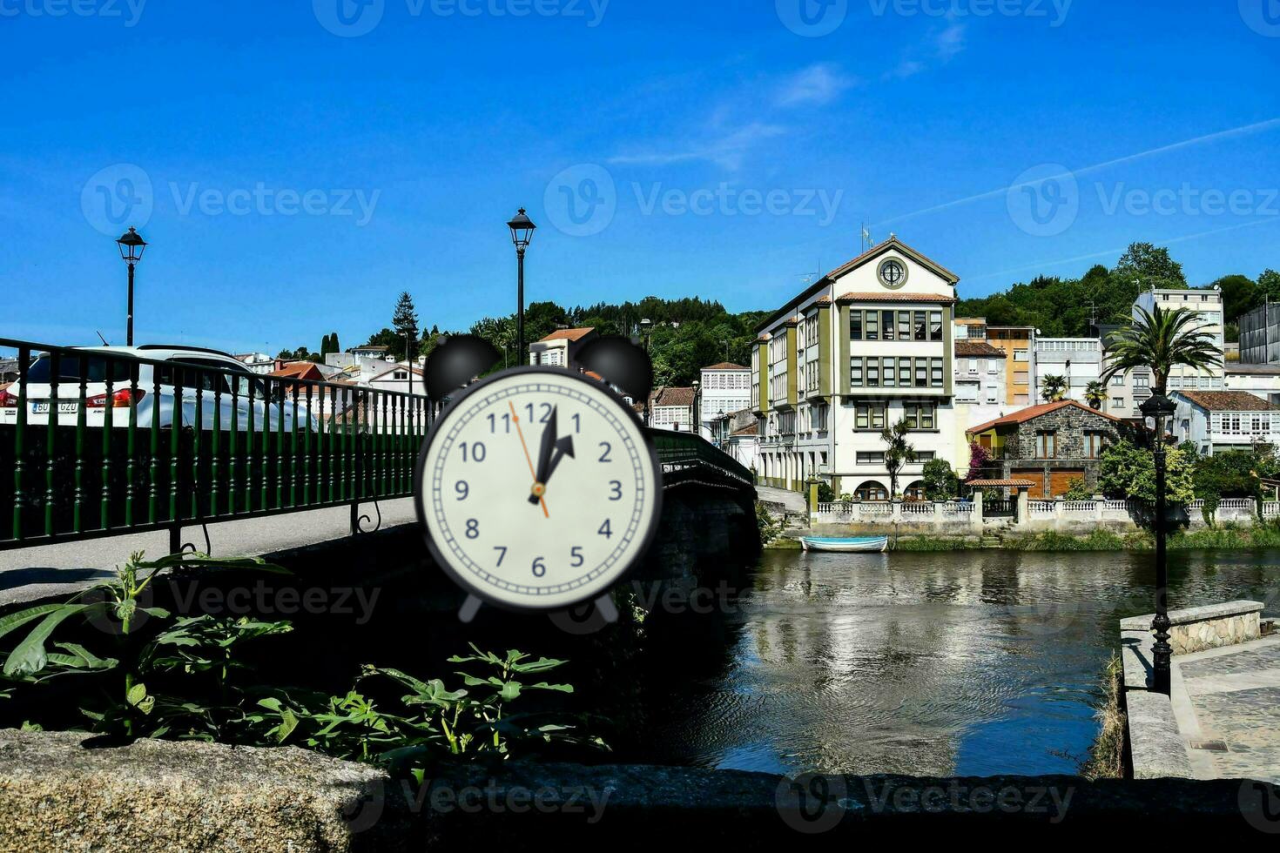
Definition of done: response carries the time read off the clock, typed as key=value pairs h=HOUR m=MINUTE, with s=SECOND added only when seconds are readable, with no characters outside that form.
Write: h=1 m=1 s=57
